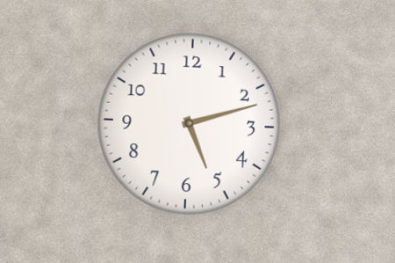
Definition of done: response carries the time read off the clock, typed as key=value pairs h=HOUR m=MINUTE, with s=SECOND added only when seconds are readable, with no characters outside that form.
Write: h=5 m=12
